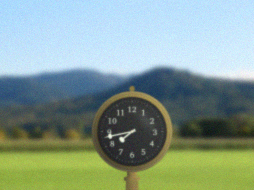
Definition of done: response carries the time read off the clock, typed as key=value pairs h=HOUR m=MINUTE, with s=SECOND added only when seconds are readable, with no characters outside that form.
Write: h=7 m=43
